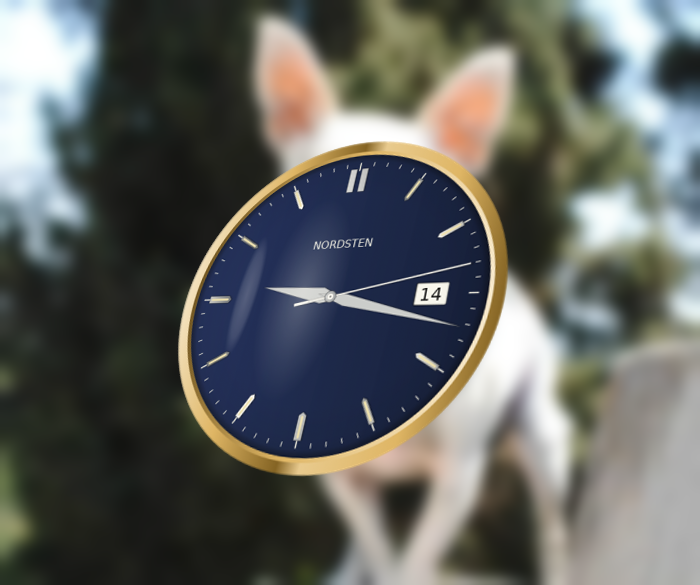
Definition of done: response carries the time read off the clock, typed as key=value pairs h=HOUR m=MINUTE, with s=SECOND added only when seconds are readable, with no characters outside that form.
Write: h=9 m=17 s=13
